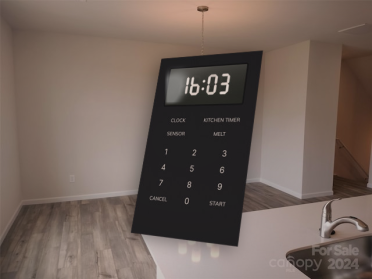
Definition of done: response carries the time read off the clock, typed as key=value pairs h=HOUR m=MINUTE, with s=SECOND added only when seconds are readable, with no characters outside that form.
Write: h=16 m=3
